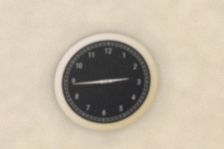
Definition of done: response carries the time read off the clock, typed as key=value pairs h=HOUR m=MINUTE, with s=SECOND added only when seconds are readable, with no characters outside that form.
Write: h=2 m=44
